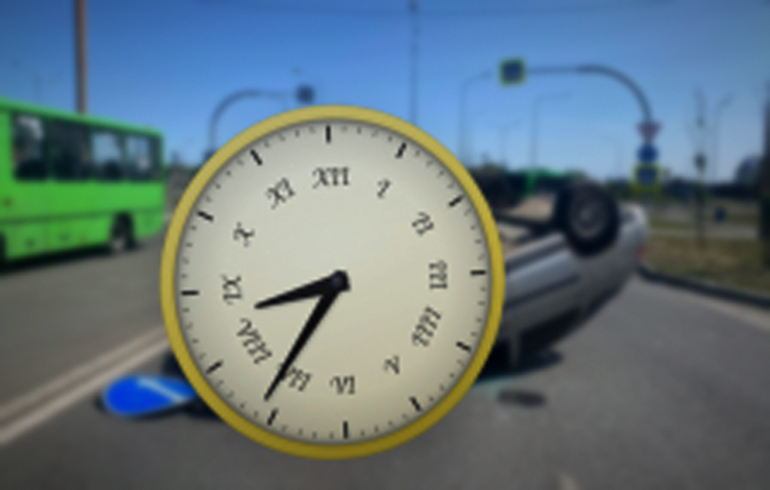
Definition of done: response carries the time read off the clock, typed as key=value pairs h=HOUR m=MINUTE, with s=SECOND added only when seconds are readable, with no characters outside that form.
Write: h=8 m=36
